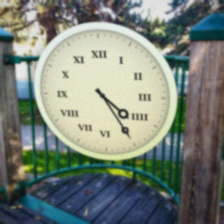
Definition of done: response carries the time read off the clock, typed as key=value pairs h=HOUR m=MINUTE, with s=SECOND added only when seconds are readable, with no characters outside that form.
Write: h=4 m=25
